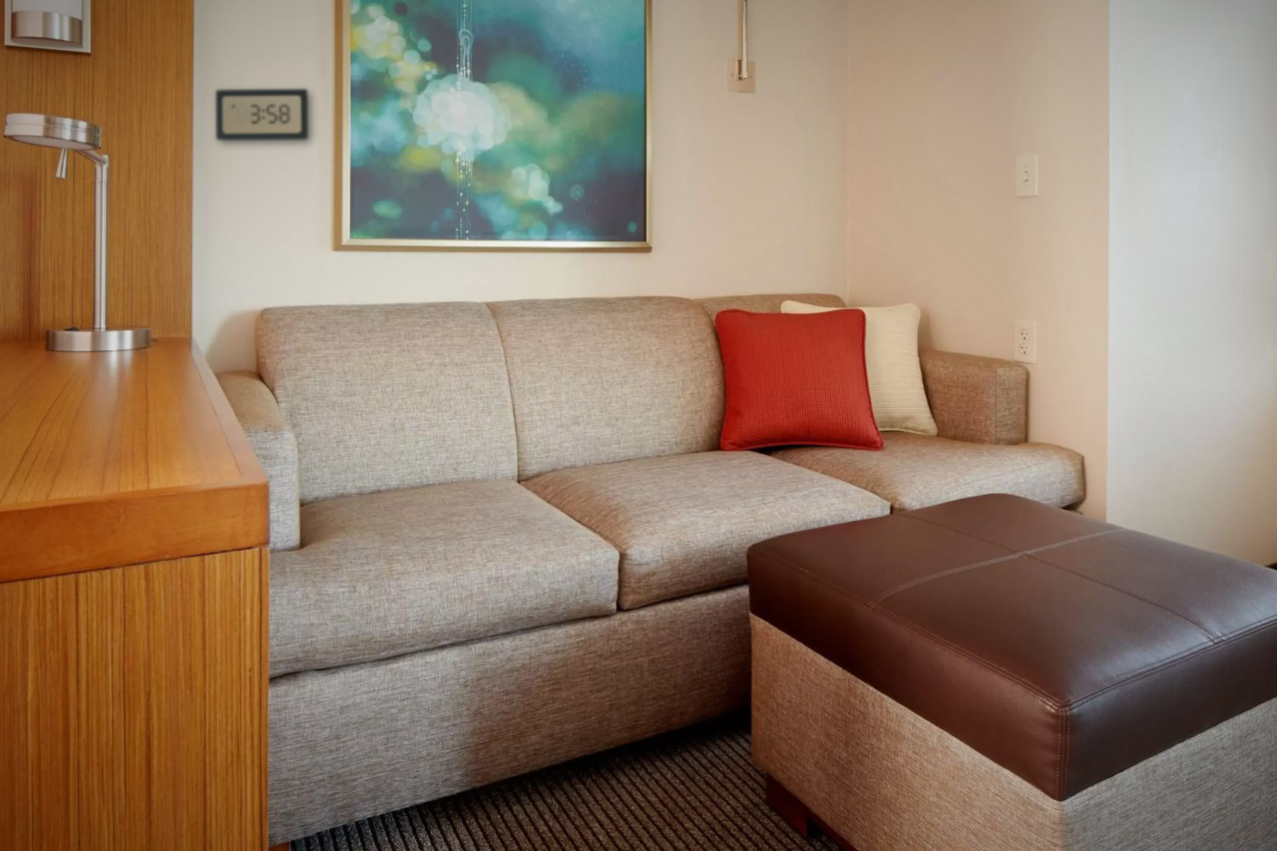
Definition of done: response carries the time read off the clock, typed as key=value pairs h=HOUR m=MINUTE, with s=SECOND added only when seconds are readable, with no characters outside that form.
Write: h=3 m=58
